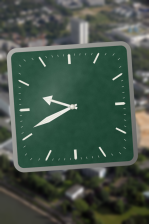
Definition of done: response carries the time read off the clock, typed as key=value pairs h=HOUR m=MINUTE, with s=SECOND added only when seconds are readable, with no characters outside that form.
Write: h=9 m=41
